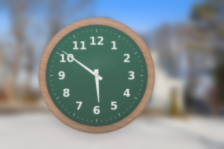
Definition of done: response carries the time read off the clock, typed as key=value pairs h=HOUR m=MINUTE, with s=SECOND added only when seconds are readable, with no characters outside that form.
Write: h=5 m=51
